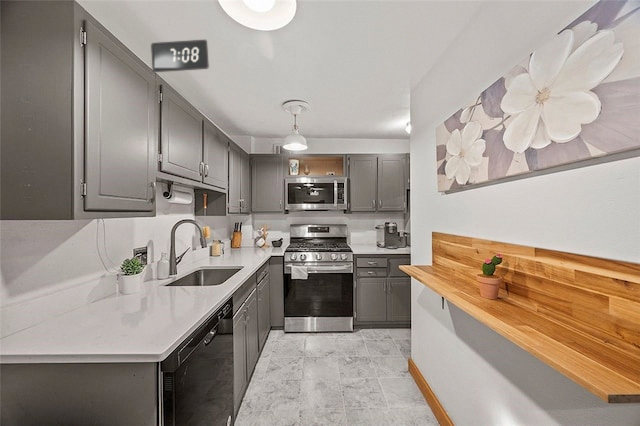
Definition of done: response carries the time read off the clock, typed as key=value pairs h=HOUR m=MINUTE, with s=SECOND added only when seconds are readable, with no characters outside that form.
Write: h=7 m=8
